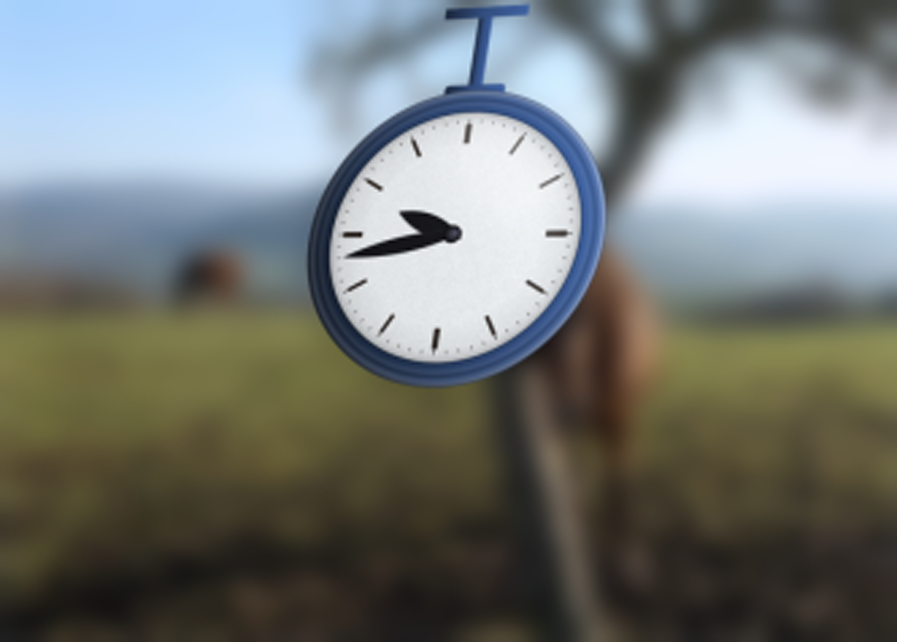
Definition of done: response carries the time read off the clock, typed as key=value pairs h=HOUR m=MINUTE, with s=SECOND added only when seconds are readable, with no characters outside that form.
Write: h=9 m=43
